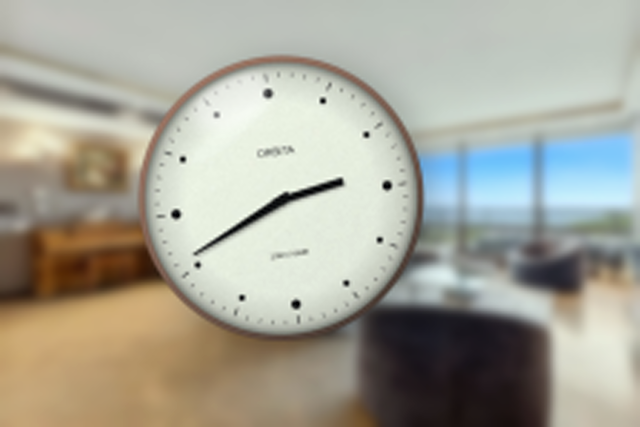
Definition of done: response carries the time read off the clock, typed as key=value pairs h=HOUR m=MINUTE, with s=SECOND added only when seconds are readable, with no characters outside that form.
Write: h=2 m=41
